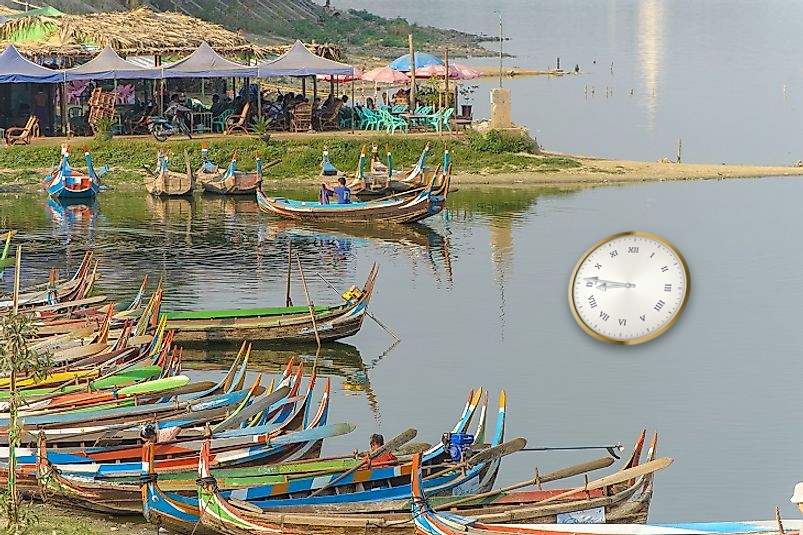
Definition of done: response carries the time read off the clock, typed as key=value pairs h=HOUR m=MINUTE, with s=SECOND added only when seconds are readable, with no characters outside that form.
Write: h=8 m=46
